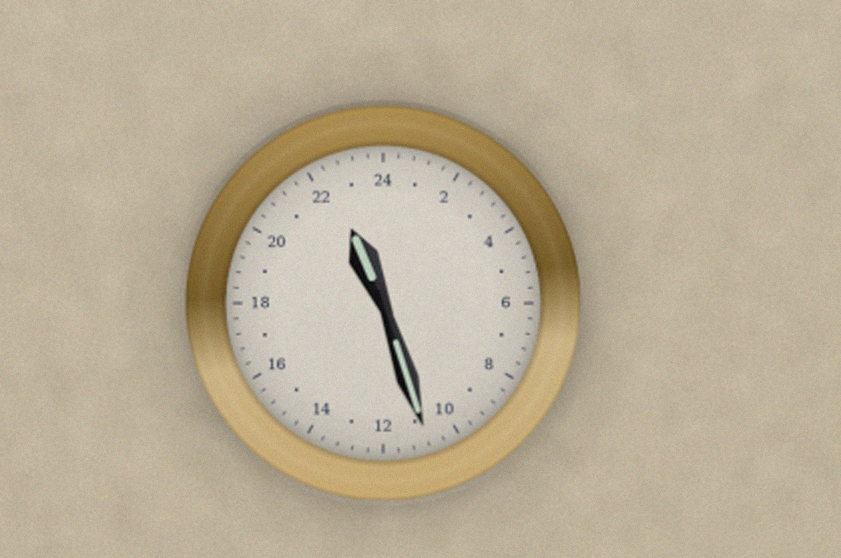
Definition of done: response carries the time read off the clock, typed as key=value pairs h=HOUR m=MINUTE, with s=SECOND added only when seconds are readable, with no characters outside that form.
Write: h=22 m=27
